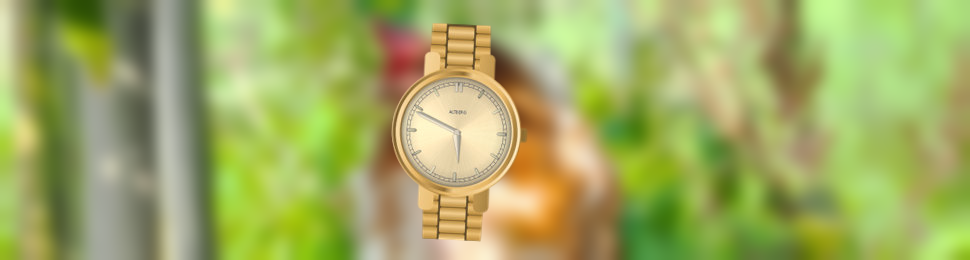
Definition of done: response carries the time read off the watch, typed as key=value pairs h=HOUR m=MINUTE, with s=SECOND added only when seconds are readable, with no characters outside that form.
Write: h=5 m=49
